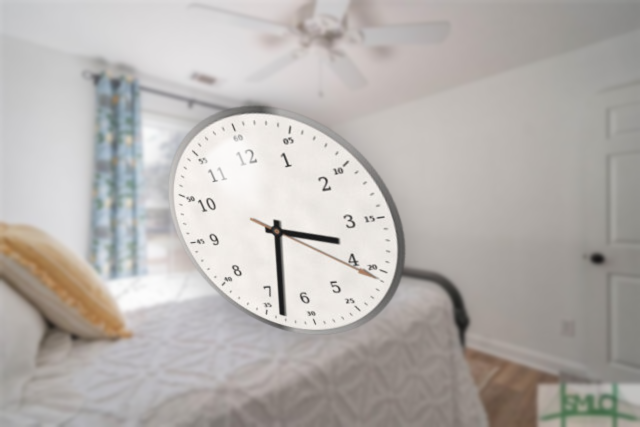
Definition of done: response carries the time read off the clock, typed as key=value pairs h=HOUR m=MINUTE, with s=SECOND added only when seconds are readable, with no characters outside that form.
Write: h=3 m=33 s=21
